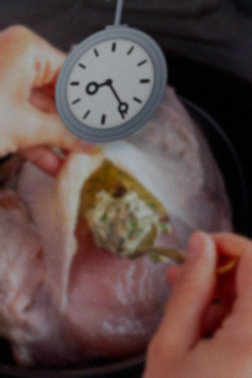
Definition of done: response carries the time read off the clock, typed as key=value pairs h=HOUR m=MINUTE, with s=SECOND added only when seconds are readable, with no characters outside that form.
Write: h=8 m=24
